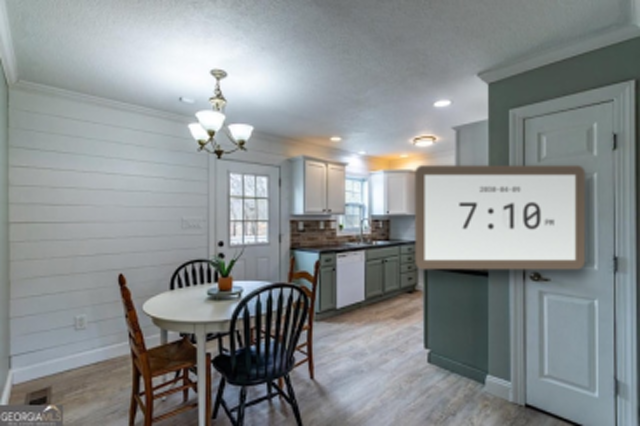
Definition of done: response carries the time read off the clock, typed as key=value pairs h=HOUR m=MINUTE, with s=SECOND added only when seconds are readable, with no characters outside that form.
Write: h=7 m=10
